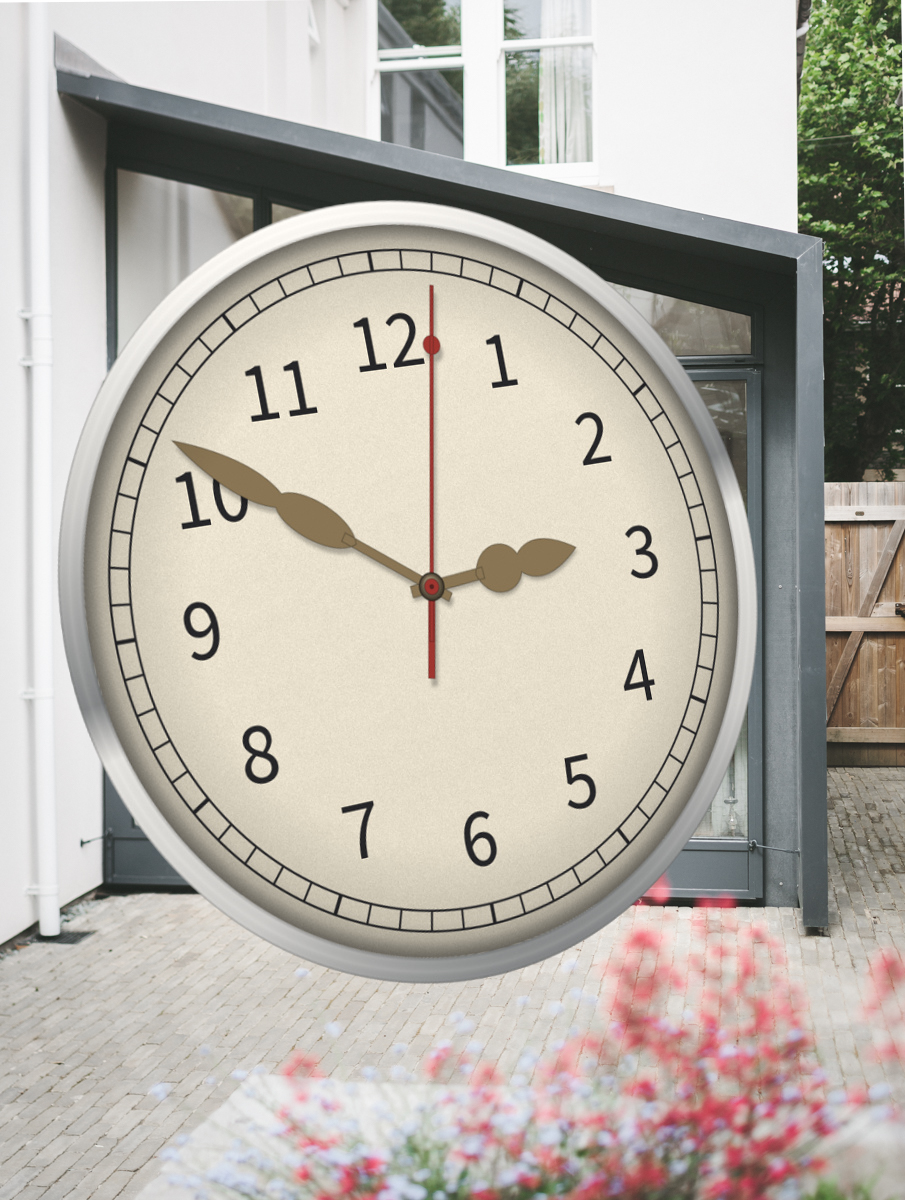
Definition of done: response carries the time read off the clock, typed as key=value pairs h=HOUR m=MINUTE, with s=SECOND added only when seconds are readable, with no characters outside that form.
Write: h=2 m=51 s=2
